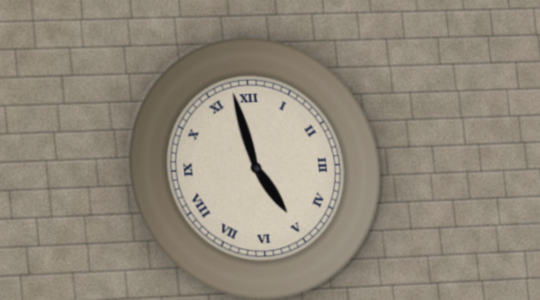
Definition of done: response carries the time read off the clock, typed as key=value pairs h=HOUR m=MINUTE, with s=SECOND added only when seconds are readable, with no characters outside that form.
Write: h=4 m=58
